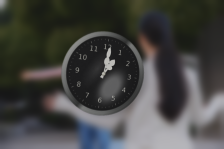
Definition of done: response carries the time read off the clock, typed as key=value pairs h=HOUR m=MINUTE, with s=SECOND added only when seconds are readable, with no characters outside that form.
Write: h=1 m=1
